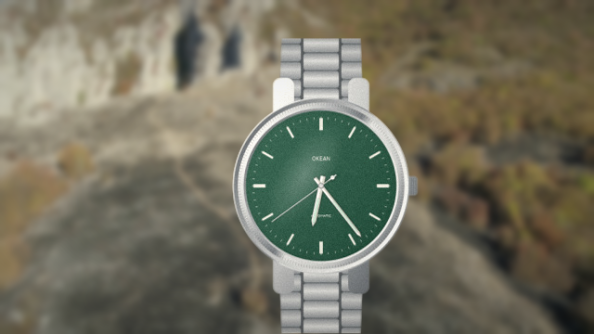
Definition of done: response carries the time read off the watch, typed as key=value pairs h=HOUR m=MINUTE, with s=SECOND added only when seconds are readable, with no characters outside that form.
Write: h=6 m=23 s=39
